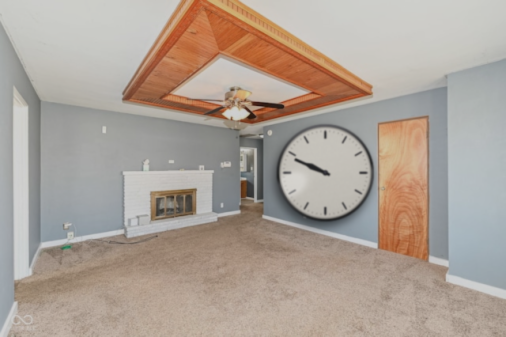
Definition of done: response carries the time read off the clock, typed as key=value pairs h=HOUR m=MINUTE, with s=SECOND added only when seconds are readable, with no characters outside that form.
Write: h=9 m=49
